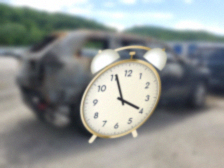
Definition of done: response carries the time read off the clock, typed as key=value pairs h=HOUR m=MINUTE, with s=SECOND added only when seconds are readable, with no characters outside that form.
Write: h=3 m=56
